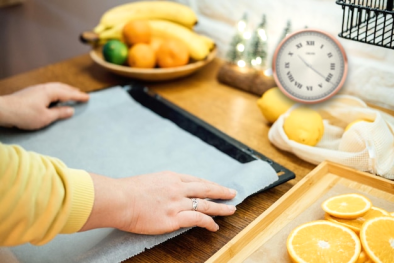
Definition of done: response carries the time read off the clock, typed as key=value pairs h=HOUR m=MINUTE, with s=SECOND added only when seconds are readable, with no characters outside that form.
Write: h=10 m=21
